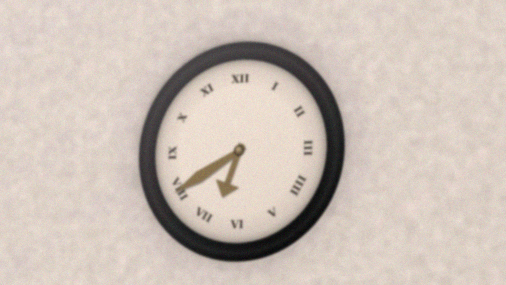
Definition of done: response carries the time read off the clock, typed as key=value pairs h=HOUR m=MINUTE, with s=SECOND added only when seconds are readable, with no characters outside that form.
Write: h=6 m=40
